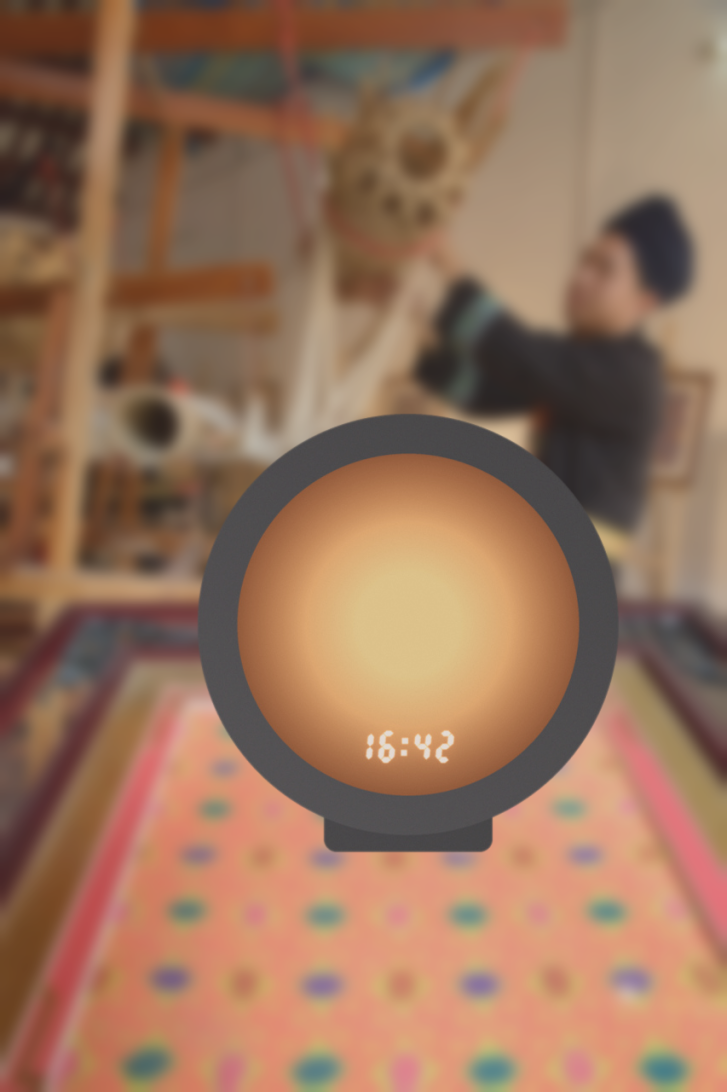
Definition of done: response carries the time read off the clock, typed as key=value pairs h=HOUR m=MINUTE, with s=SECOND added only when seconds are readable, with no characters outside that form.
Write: h=16 m=42
